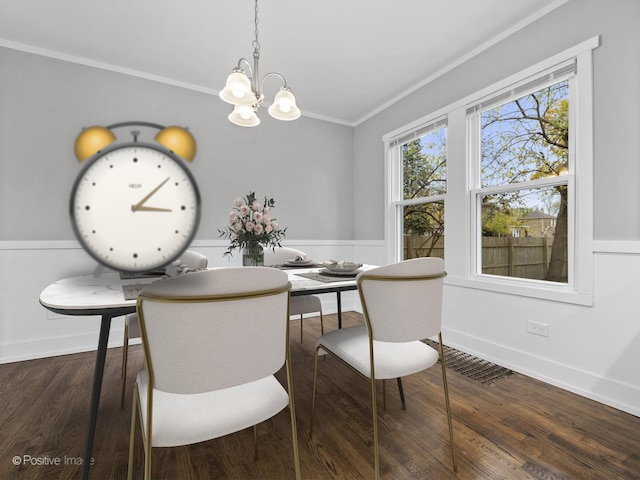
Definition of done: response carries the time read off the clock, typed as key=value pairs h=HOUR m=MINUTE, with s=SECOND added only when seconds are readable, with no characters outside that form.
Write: h=3 m=8
